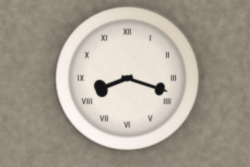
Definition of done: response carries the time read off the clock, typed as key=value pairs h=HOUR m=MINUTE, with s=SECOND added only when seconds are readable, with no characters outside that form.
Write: h=8 m=18
